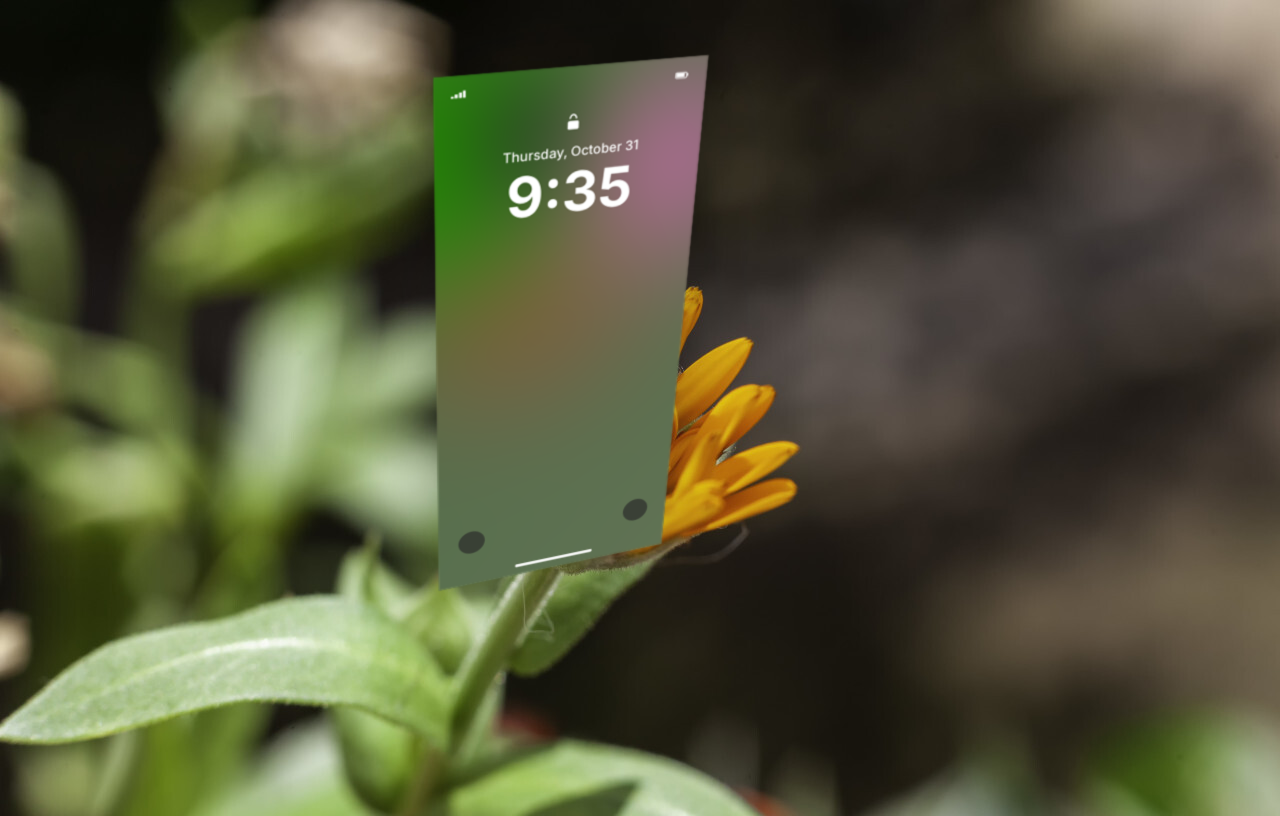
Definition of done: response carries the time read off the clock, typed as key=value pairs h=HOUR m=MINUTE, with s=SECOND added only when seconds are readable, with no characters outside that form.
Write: h=9 m=35
